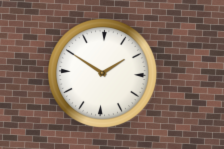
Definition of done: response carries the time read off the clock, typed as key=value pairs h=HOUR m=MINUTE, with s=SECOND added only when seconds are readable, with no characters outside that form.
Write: h=1 m=50
